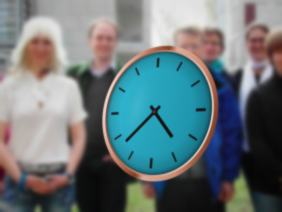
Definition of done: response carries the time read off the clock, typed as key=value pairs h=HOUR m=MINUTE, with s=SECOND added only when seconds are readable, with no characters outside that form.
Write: h=4 m=38
